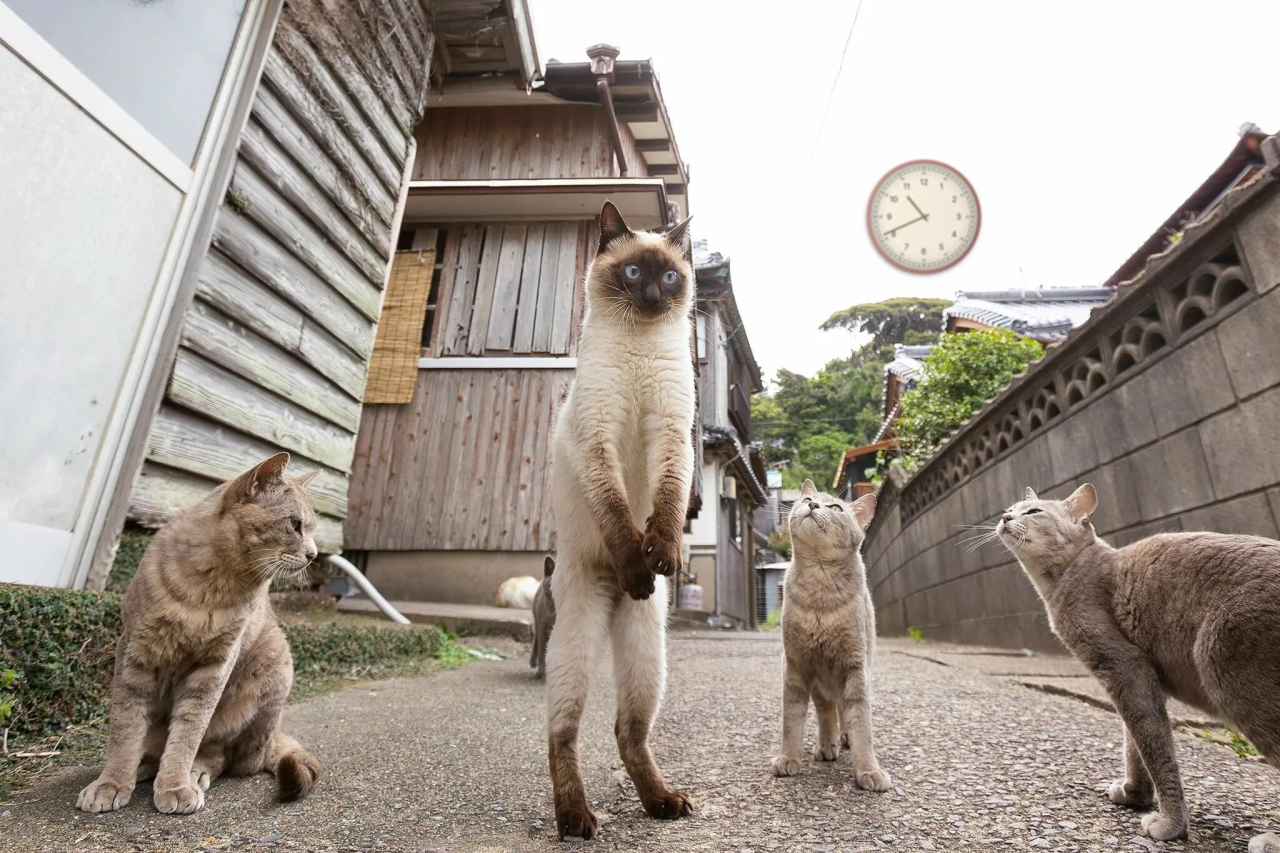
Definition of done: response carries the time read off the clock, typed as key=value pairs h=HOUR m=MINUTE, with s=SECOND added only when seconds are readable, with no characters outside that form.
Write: h=10 m=41
